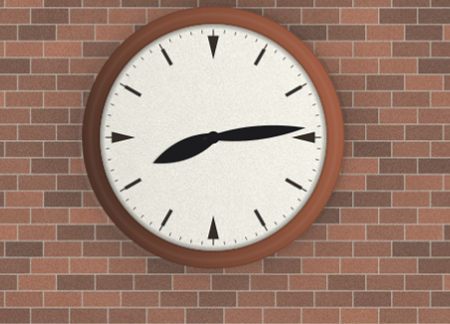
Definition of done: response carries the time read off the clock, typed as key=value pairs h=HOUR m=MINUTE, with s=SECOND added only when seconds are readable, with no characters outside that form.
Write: h=8 m=14
